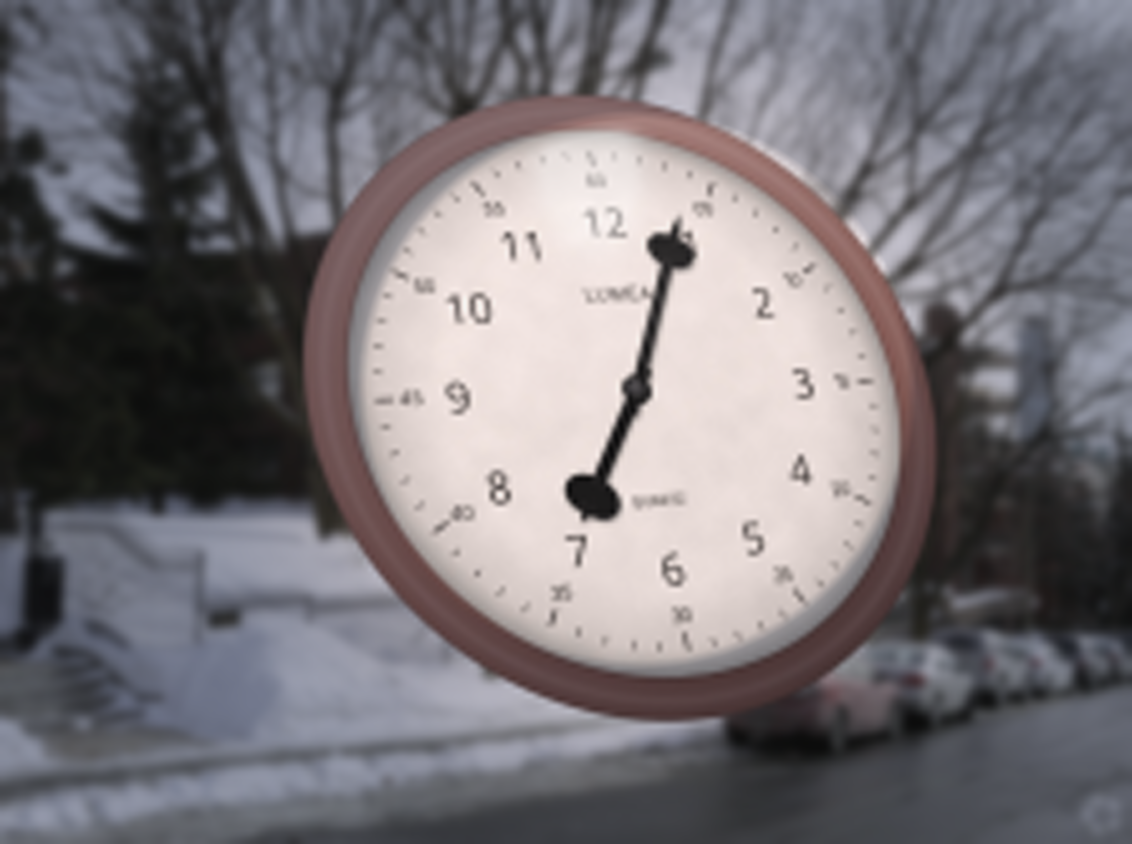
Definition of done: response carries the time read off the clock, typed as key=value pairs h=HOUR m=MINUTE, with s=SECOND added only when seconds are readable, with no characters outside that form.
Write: h=7 m=4
